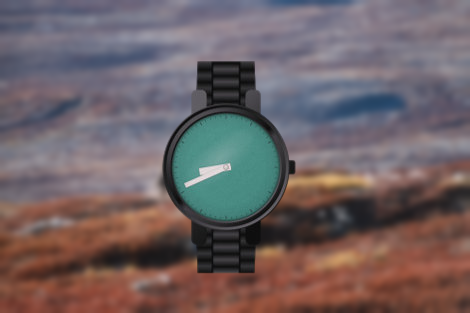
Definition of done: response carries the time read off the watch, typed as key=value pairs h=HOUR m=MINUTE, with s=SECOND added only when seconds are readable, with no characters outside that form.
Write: h=8 m=41
